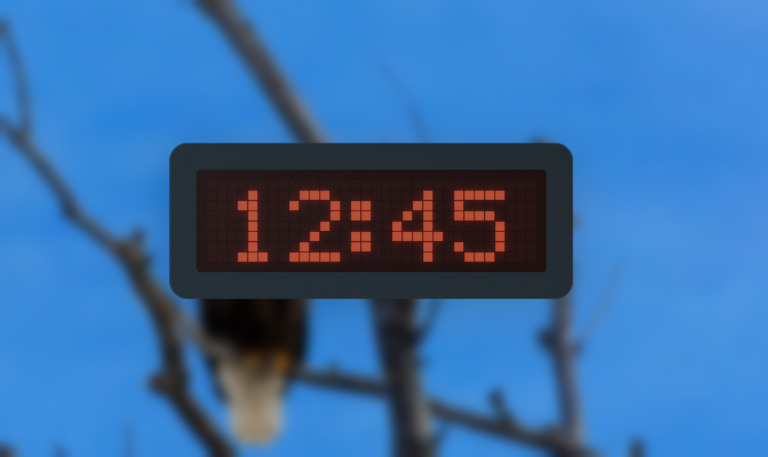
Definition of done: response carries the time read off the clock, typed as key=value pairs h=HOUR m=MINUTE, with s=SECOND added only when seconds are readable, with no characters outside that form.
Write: h=12 m=45
